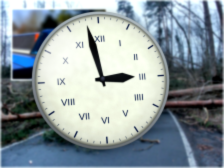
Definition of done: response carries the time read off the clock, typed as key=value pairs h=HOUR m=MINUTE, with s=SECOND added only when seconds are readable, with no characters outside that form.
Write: h=2 m=58
